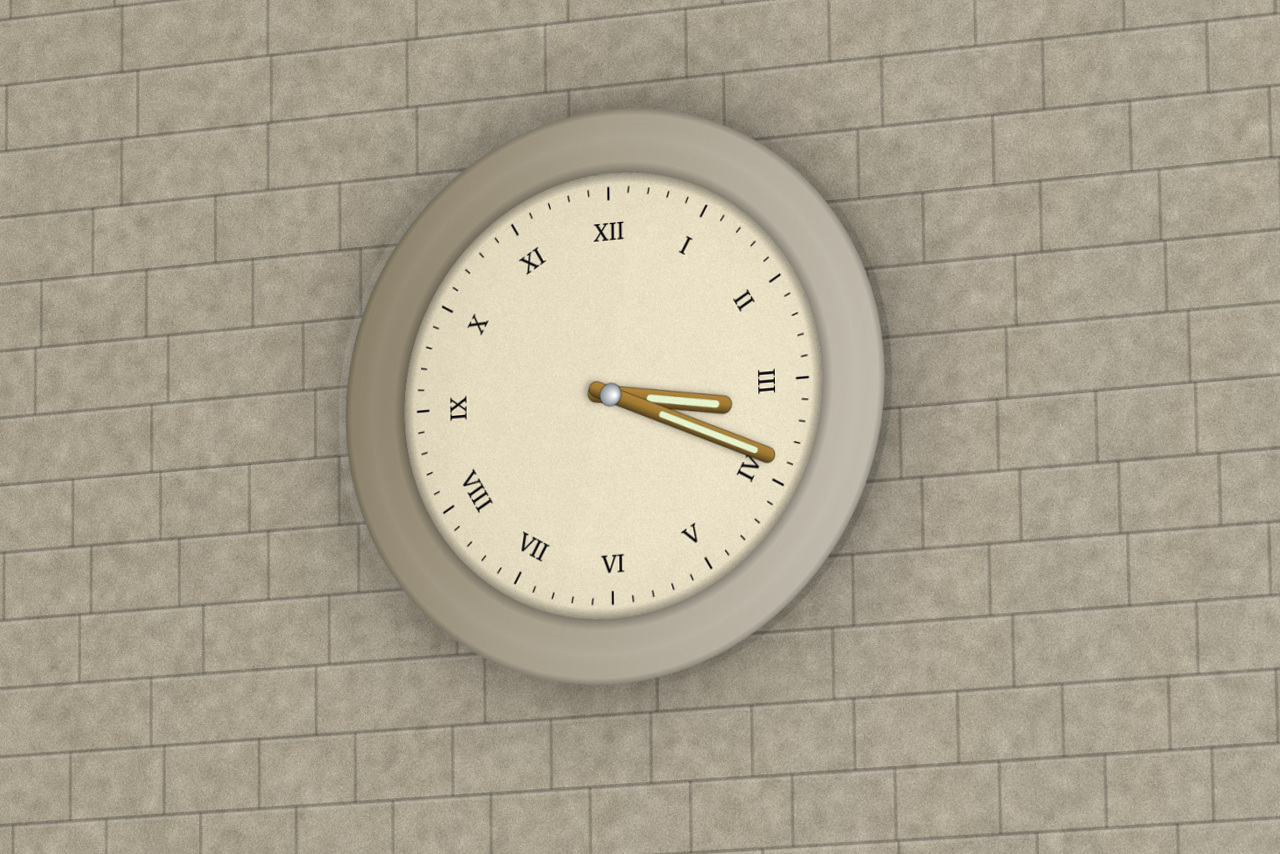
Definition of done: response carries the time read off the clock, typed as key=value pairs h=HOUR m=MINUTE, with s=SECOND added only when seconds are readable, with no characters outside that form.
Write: h=3 m=19
